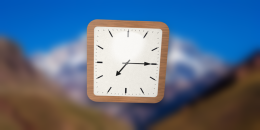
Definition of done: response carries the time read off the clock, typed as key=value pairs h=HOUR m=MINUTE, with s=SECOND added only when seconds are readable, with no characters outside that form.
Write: h=7 m=15
